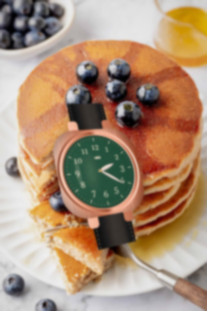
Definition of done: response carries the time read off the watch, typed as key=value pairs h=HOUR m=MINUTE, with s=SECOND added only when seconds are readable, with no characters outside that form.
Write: h=2 m=21
